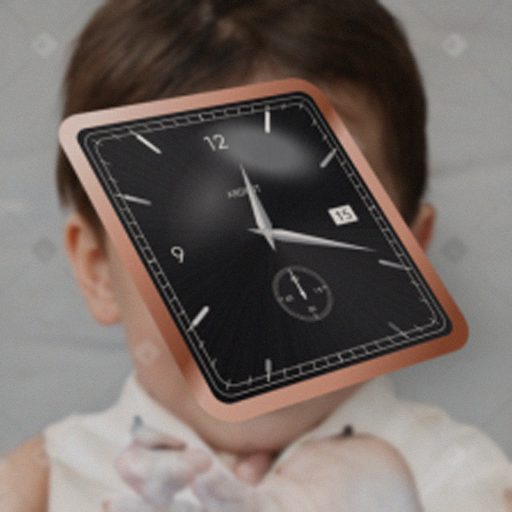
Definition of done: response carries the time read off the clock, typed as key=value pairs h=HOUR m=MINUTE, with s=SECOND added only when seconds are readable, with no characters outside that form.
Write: h=12 m=19
